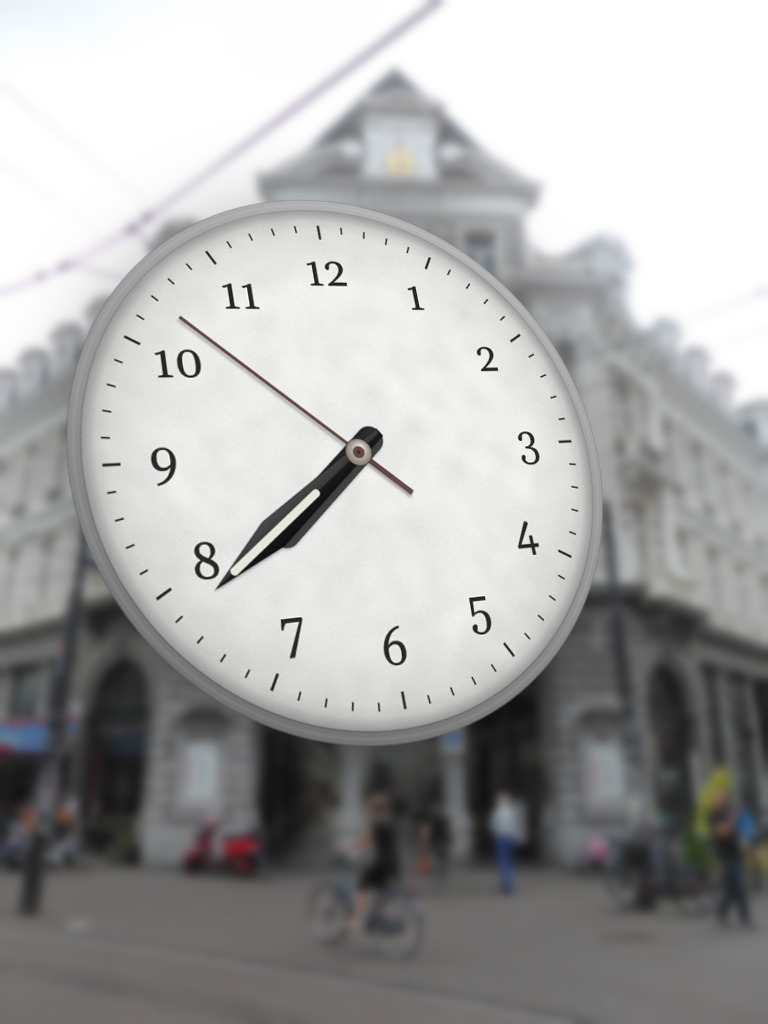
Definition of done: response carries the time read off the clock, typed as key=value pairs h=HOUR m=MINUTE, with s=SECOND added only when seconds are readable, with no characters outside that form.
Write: h=7 m=38 s=52
